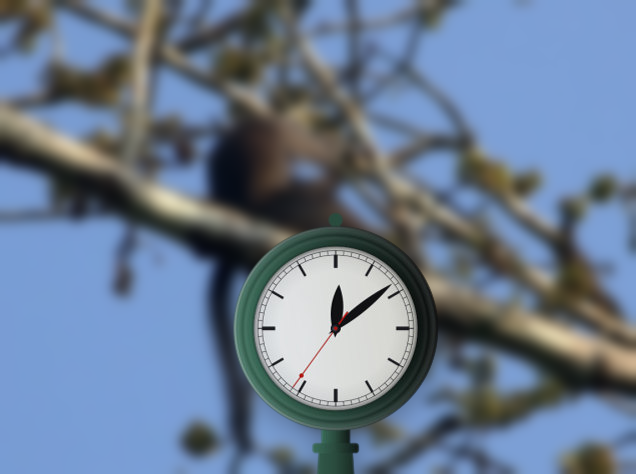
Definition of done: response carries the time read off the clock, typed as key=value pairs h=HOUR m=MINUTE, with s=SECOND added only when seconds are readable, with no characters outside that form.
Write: h=12 m=8 s=36
